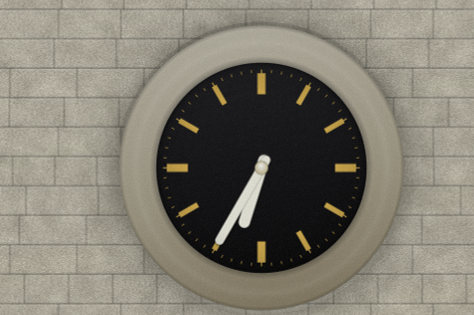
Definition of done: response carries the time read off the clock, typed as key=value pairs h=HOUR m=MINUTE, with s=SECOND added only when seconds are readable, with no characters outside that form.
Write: h=6 m=35
